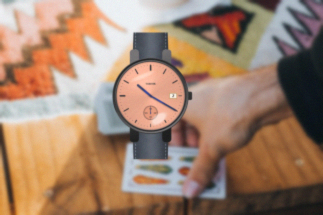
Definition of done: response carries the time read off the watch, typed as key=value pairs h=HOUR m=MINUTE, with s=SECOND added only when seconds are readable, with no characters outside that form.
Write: h=10 m=20
